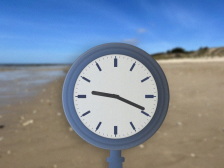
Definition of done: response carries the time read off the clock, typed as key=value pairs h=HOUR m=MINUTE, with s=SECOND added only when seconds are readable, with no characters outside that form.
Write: h=9 m=19
